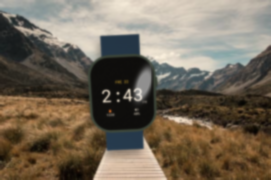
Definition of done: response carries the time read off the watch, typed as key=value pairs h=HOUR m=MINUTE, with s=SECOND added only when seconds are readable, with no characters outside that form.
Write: h=2 m=43
